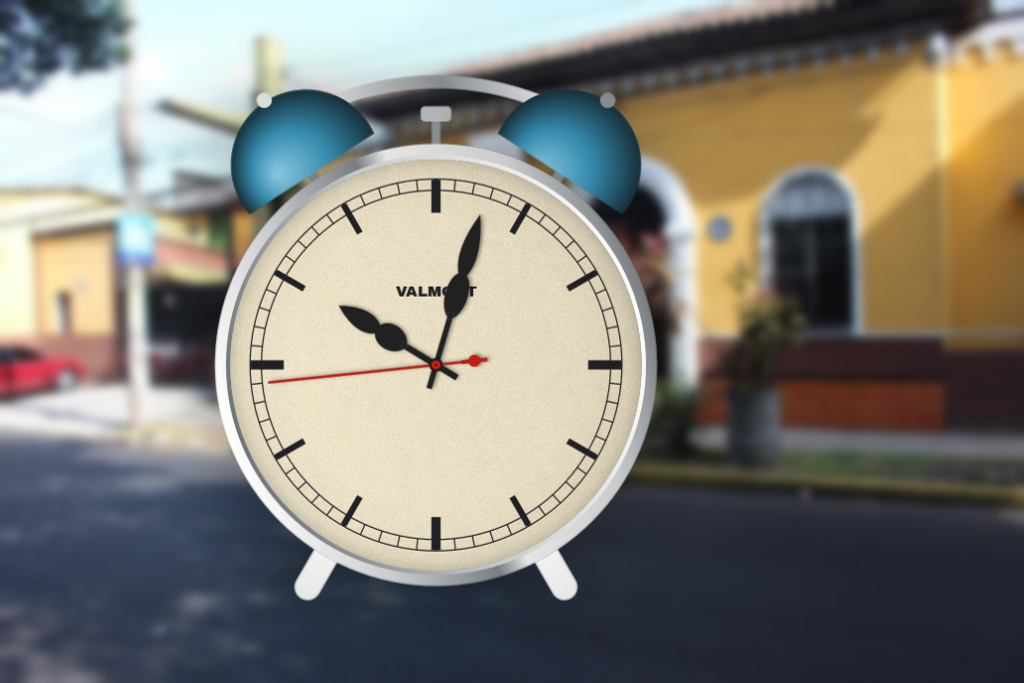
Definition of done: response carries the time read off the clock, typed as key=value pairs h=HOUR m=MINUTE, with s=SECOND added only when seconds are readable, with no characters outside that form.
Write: h=10 m=2 s=44
